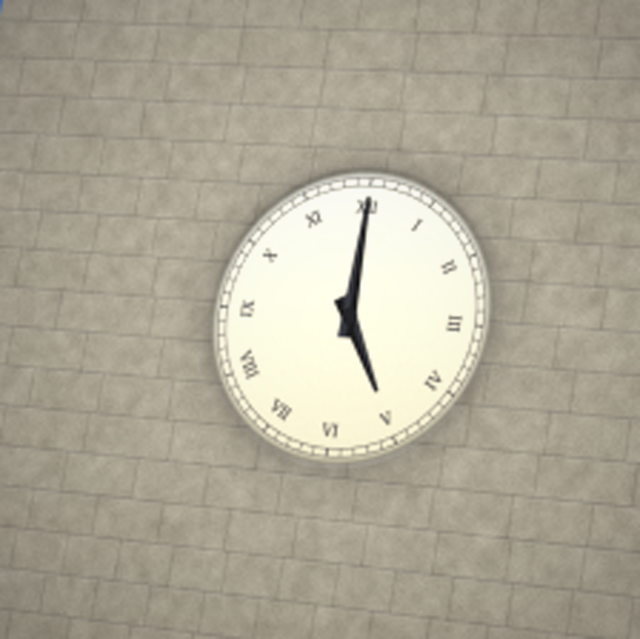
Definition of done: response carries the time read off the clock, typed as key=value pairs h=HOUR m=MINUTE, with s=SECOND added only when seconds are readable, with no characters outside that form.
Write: h=5 m=0
